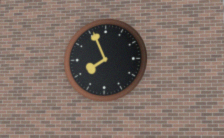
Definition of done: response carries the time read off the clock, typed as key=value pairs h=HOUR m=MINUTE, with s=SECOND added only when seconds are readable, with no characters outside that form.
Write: h=7 m=56
